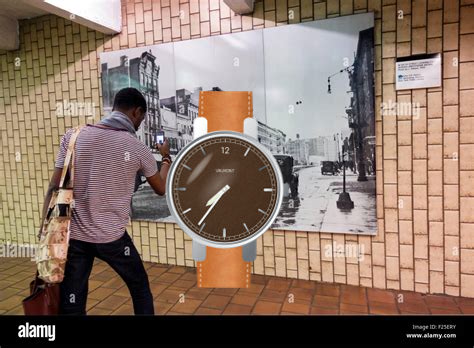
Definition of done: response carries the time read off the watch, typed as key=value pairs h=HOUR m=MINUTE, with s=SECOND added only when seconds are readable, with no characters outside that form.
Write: h=7 m=36
